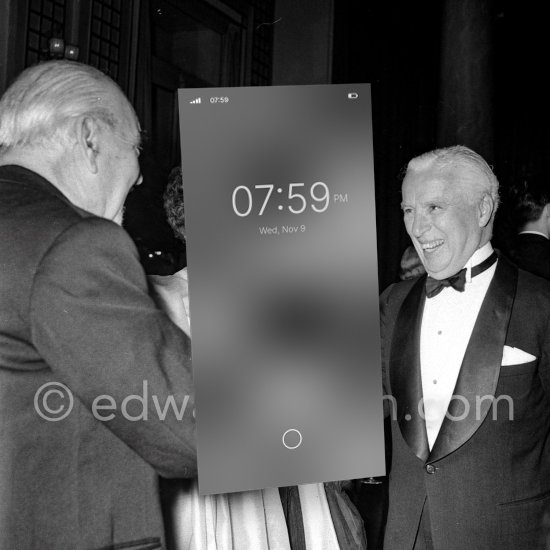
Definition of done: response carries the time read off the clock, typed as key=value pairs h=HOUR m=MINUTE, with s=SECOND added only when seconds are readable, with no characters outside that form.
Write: h=7 m=59
